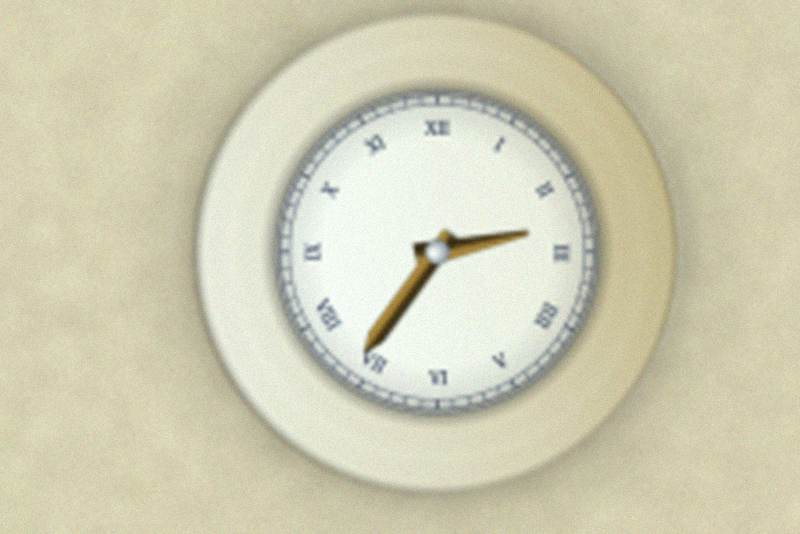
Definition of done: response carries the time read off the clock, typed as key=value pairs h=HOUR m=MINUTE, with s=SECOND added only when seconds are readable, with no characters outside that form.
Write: h=2 m=36
